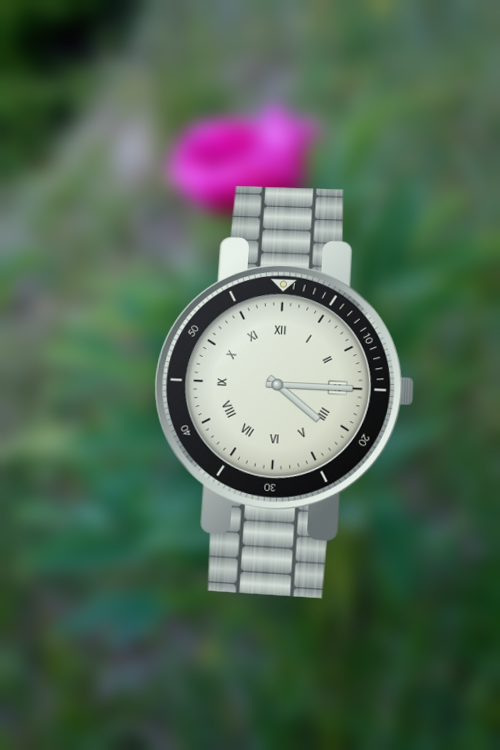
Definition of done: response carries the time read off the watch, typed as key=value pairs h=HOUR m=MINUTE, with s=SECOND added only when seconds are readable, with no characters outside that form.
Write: h=4 m=15
